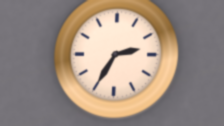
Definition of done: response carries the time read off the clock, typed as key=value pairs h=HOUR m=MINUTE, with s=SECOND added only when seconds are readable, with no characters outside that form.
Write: h=2 m=35
